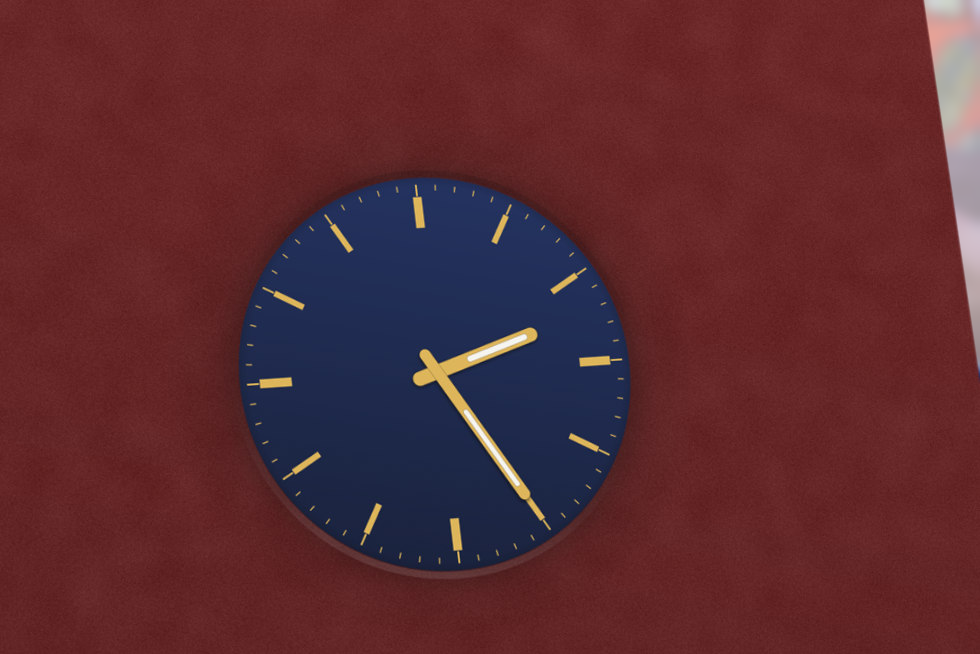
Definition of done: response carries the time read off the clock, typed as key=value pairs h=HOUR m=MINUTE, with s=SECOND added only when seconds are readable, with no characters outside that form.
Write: h=2 m=25
